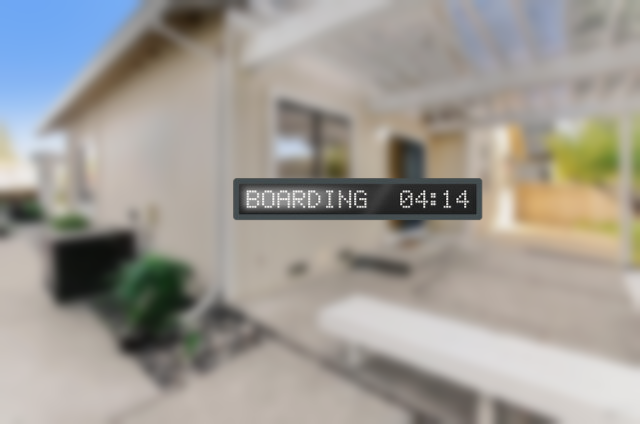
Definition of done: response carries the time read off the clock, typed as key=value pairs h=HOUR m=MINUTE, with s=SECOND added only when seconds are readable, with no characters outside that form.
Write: h=4 m=14
